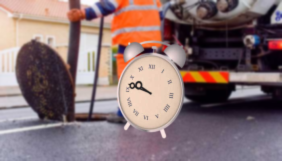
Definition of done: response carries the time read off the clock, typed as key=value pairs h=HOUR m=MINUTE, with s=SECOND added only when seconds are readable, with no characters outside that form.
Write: h=9 m=47
